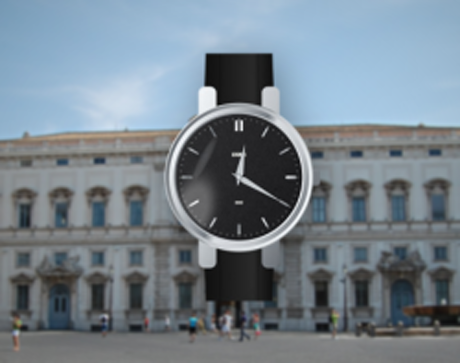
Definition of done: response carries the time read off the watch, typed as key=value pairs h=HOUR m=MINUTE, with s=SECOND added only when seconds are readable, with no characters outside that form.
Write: h=12 m=20
